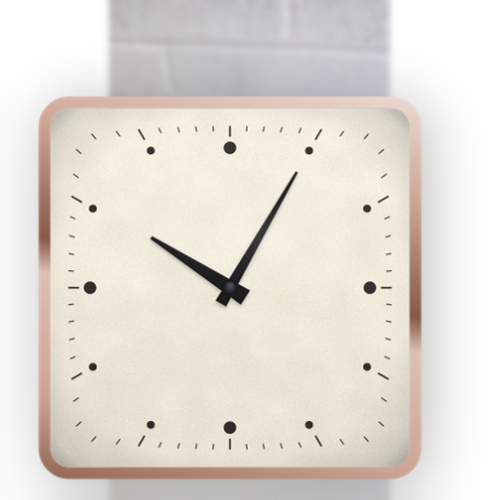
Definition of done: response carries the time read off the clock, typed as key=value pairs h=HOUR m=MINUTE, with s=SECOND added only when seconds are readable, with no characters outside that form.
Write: h=10 m=5
